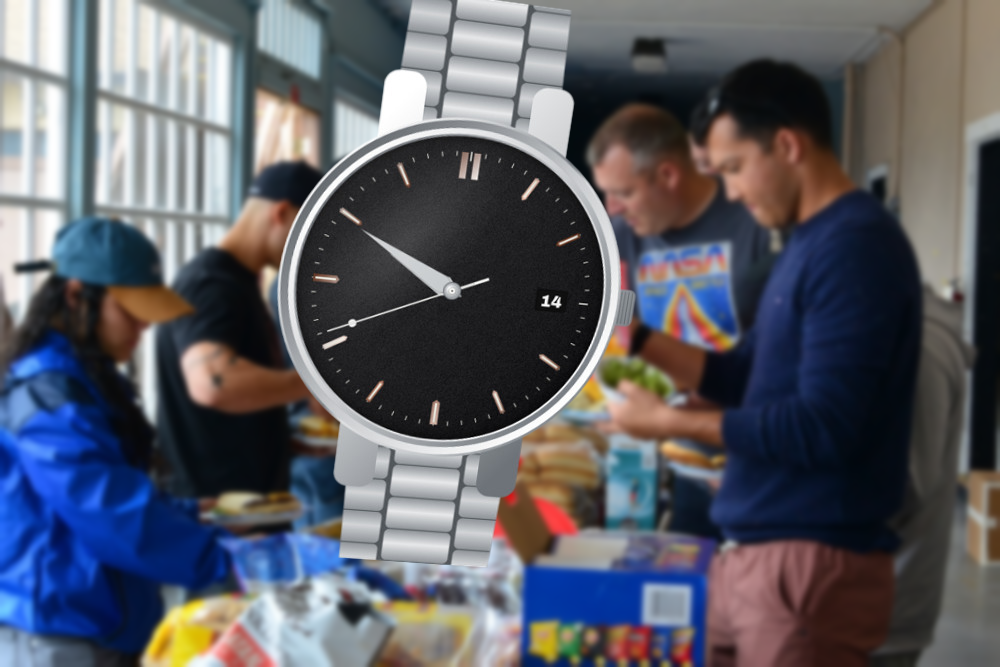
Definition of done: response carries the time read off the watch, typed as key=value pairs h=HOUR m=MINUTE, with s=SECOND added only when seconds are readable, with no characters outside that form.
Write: h=9 m=49 s=41
